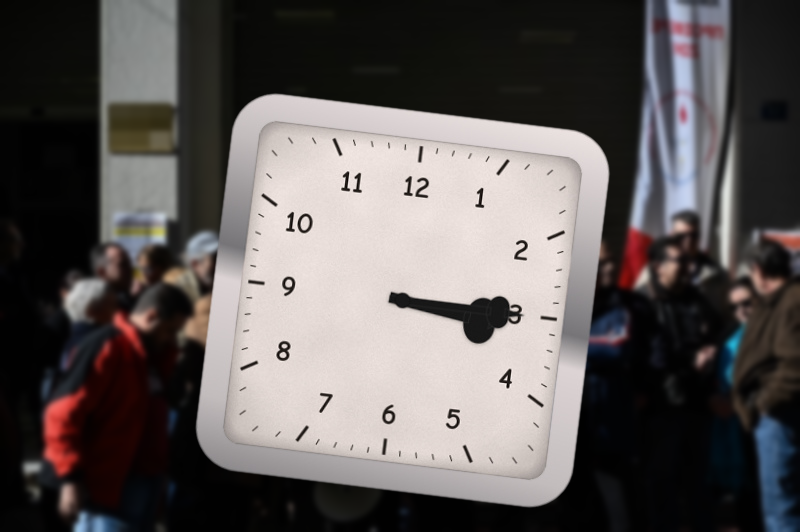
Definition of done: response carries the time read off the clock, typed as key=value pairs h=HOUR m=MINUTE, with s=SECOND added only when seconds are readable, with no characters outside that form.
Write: h=3 m=15
